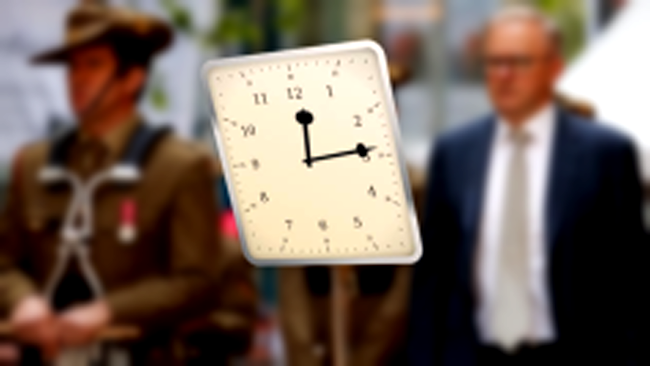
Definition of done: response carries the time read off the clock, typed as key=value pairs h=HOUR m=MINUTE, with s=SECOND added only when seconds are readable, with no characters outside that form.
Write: h=12 m=14
